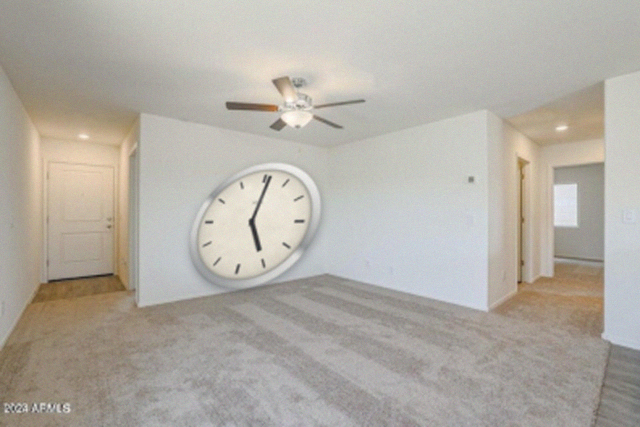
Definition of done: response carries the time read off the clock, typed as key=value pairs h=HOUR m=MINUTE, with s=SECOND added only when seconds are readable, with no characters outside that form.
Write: h=5 m=1
